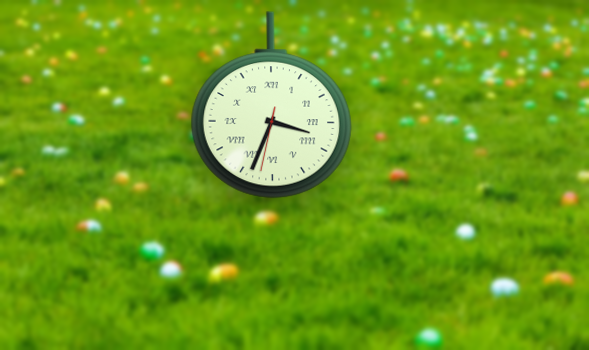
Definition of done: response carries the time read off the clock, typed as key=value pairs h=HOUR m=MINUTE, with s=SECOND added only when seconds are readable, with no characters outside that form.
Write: h=3 m=33 s=32
